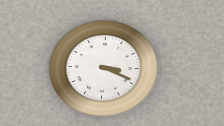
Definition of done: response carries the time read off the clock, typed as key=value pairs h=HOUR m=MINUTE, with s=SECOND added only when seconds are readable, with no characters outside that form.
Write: h=3 m=19
